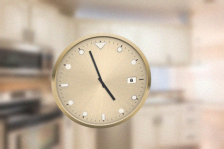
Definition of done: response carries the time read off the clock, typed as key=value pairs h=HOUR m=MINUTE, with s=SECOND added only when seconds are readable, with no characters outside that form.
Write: h=4 m=57
